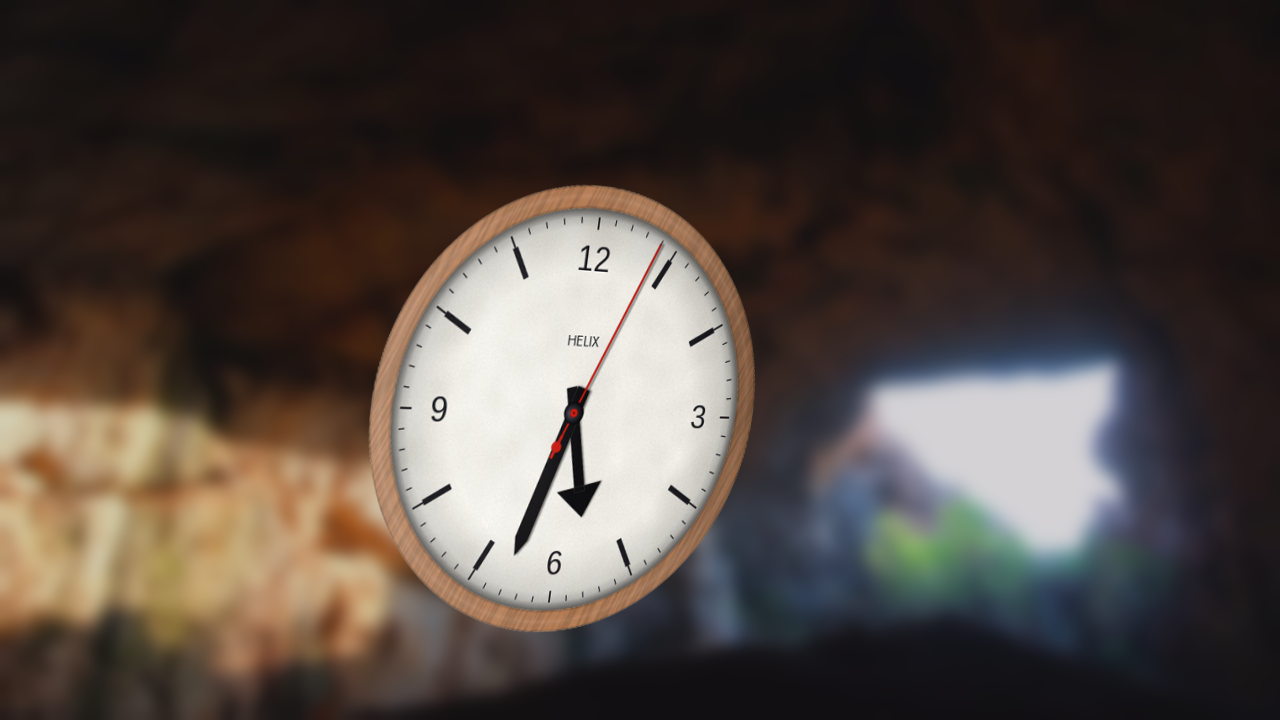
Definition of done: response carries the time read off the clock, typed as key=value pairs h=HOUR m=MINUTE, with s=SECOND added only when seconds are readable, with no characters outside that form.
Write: h=5 m=33 s=4
